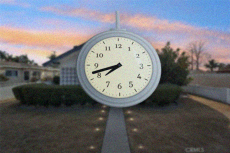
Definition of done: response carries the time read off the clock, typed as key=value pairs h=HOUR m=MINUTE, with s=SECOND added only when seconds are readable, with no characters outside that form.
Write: h=7 m=42
